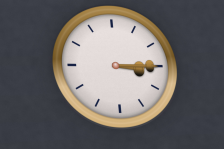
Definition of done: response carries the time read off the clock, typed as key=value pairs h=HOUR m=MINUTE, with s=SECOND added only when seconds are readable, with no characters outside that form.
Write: h=3 m=15
